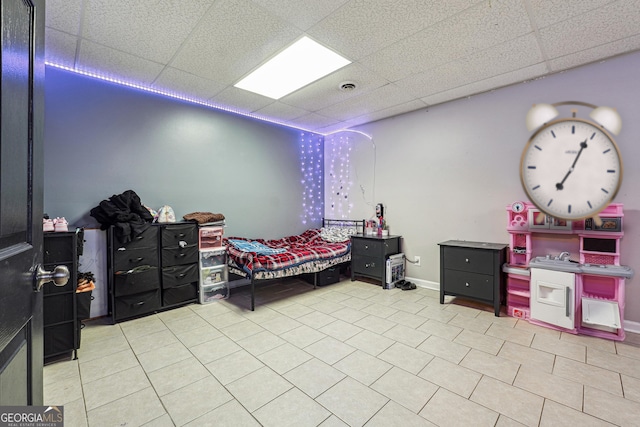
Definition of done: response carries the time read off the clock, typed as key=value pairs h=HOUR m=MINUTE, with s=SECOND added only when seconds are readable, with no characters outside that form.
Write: h=7 m=4
